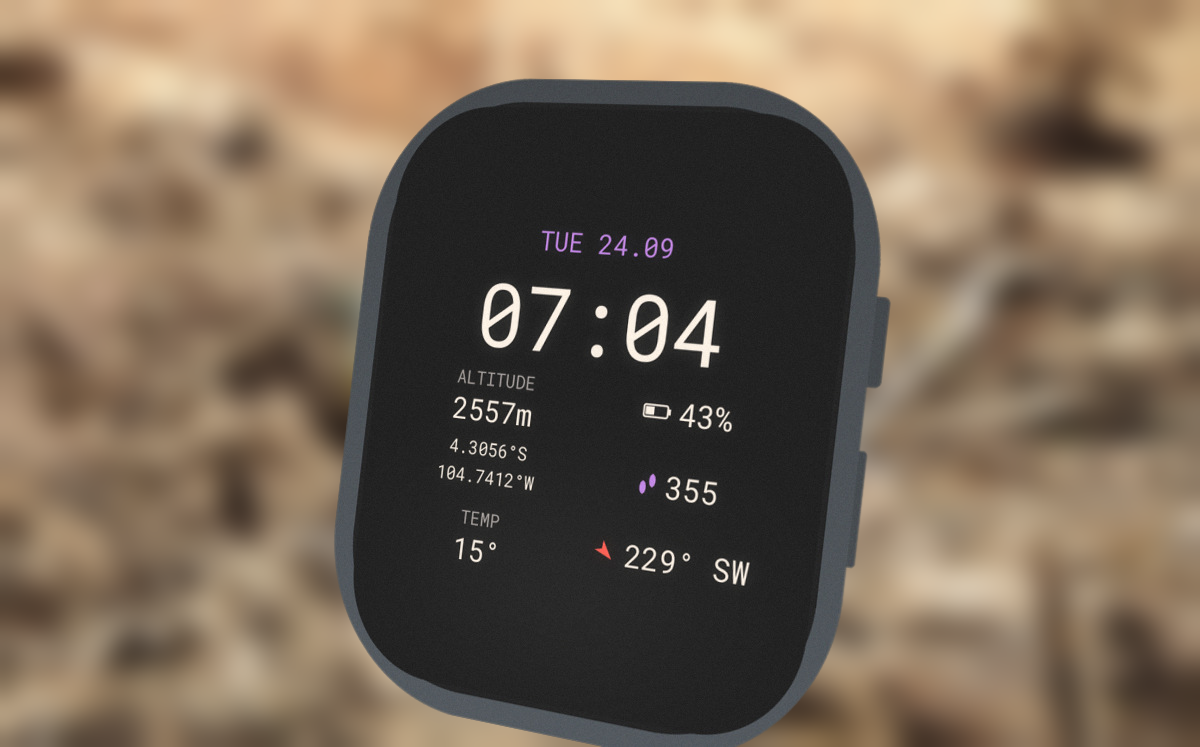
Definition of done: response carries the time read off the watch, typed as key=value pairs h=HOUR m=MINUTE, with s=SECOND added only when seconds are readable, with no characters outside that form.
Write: h=7 m=4
